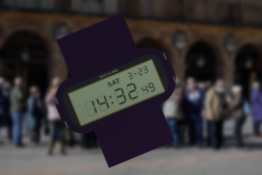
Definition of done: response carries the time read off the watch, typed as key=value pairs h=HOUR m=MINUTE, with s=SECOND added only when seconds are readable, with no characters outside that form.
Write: h=14 m=32 s=49
